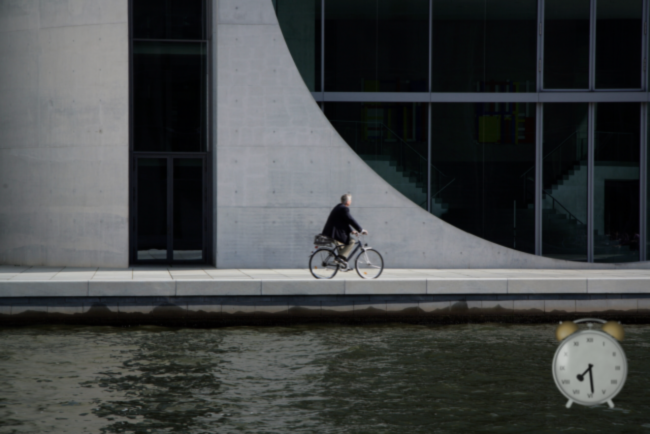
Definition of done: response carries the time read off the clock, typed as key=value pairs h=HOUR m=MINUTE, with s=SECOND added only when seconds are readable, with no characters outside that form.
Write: h=7 m=29
